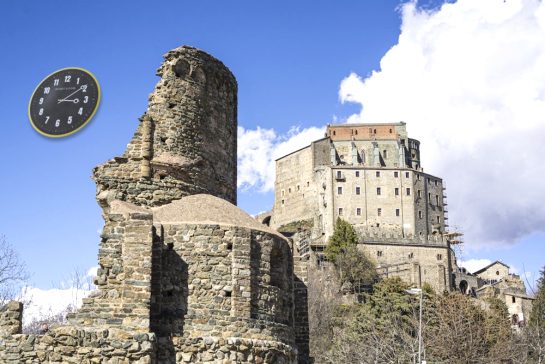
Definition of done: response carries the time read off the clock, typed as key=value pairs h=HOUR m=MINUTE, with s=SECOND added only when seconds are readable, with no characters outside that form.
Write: h=3 m=9
